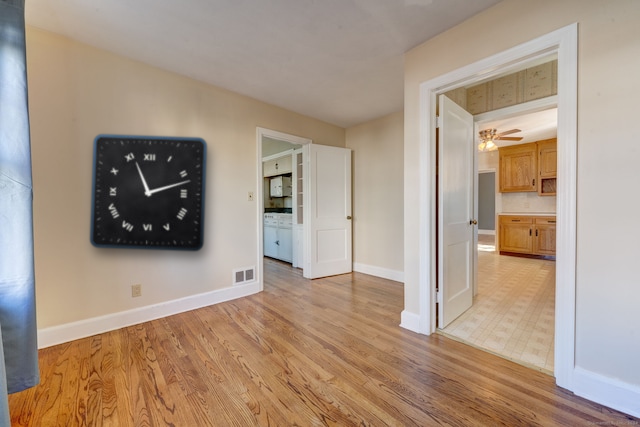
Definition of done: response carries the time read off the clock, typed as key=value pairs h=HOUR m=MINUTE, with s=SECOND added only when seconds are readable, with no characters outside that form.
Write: h=11 m=12
